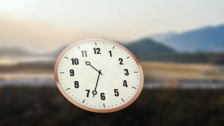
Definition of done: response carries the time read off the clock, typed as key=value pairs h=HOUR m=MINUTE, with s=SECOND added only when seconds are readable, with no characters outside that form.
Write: h=10 m=33
